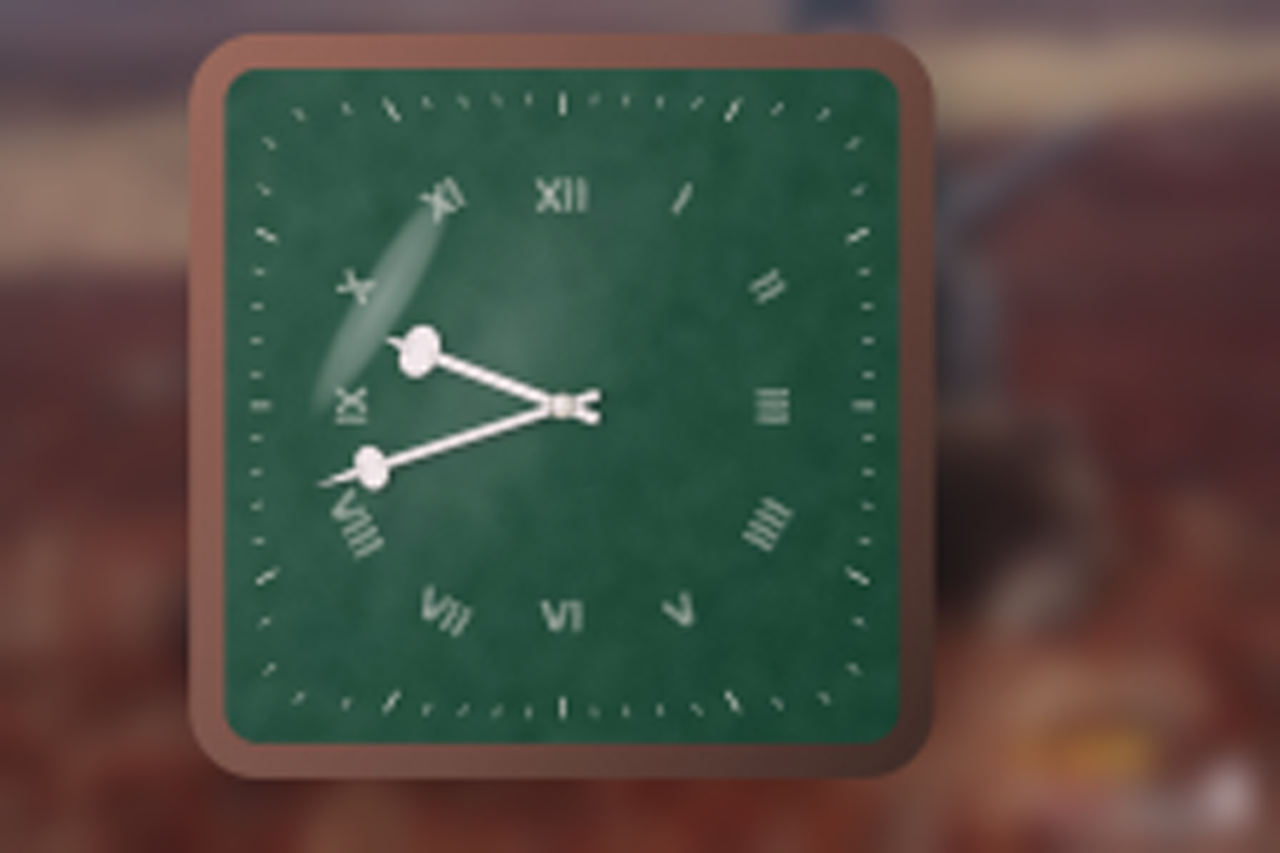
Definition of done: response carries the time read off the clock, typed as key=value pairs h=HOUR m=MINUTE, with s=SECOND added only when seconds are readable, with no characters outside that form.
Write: h=9 m=42
